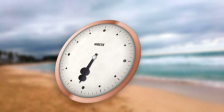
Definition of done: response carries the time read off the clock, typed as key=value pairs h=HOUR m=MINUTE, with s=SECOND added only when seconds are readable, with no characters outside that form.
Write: h=6 m=32
